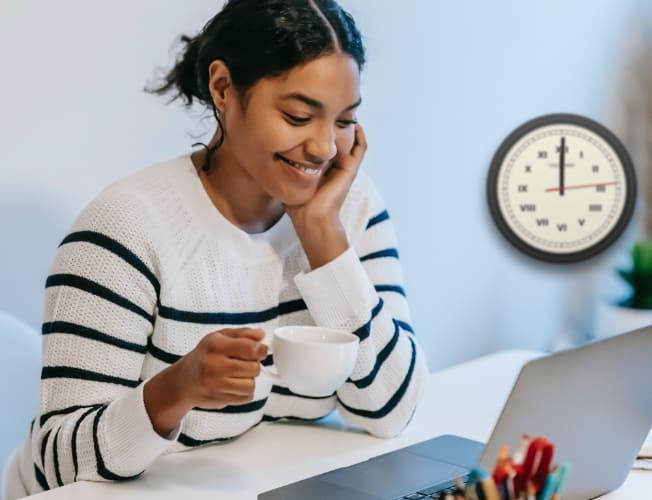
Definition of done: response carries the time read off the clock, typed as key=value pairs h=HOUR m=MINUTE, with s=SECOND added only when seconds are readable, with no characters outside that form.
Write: h=12 m=0 s=14
